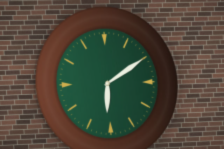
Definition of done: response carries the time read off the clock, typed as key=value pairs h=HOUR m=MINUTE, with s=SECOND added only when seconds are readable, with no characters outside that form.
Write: h=6 m=10
